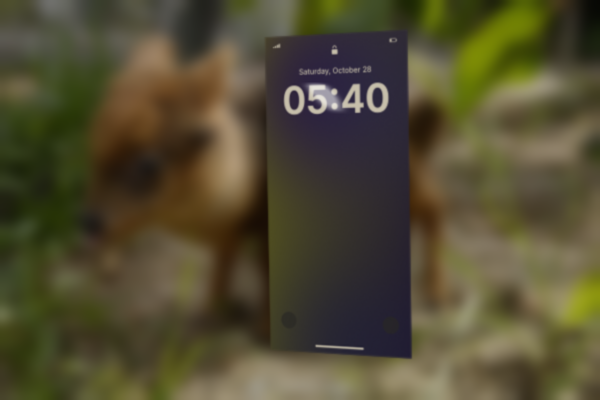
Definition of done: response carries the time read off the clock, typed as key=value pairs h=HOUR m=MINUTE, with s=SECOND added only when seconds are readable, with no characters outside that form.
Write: h=5 m=40
